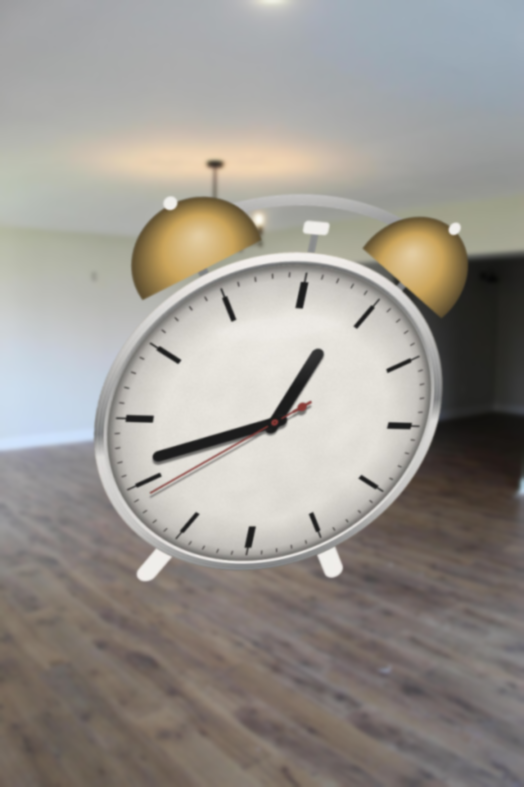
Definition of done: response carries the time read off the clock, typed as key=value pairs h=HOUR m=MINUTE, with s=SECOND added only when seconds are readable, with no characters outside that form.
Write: h=12 m=41 s=39
